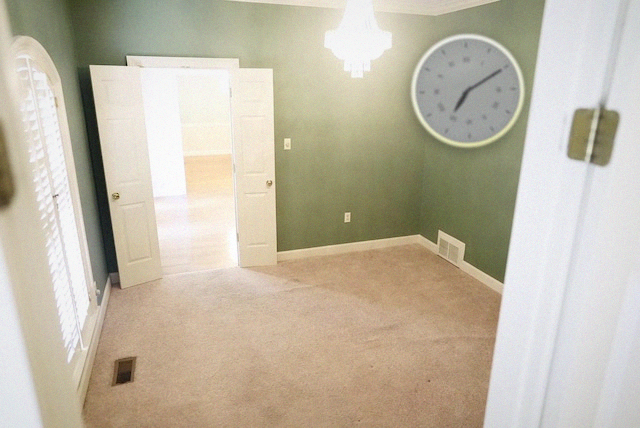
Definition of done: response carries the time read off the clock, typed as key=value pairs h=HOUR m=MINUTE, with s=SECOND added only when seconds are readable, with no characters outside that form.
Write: h=7 m=10
